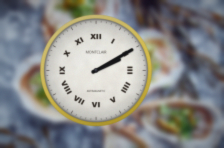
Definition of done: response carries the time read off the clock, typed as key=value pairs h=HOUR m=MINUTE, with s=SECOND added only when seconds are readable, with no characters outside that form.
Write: h=2 m=10
